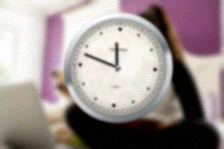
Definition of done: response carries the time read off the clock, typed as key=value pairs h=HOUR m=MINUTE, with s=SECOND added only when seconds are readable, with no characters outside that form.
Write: h=11 m=48
